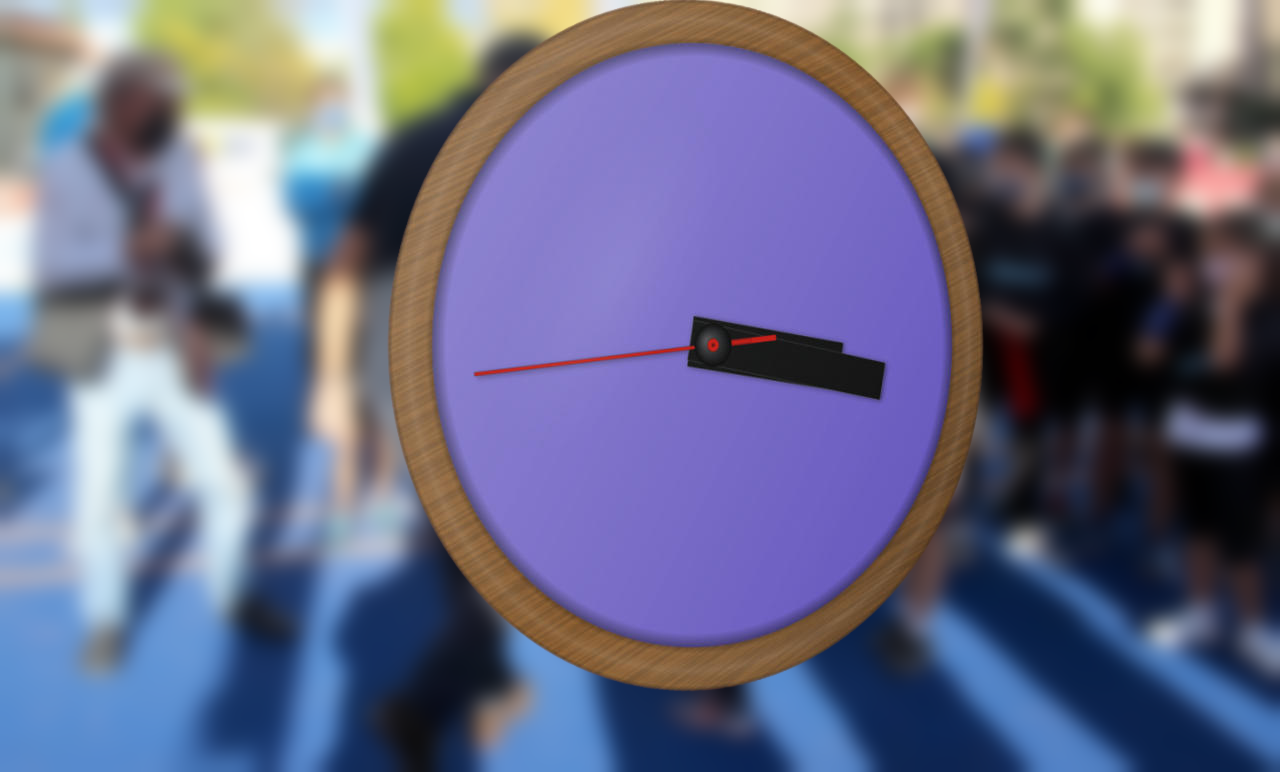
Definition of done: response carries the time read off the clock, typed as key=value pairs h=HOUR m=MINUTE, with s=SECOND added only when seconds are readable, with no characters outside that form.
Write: h=3 m=16 s=44
